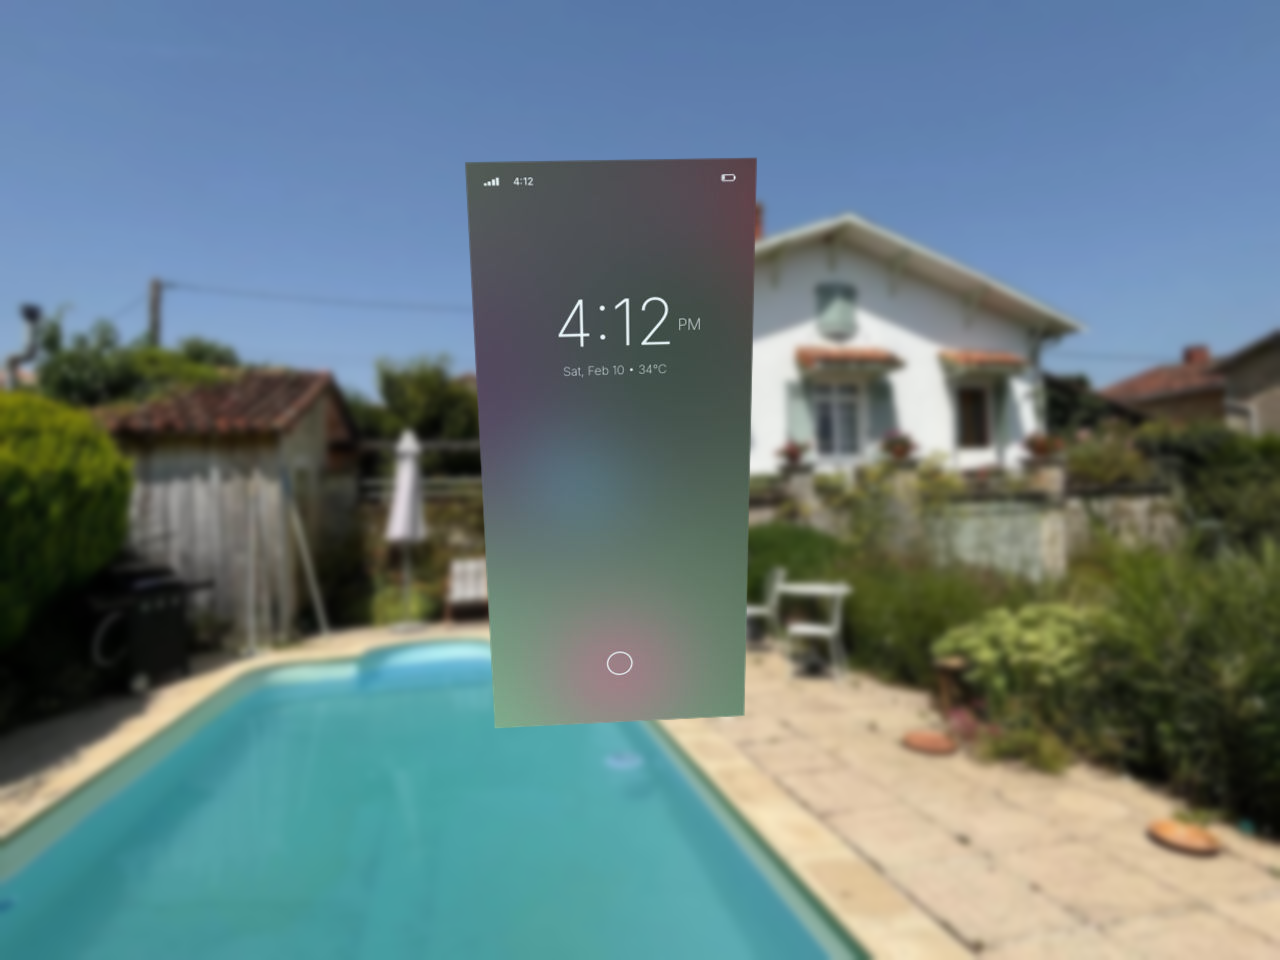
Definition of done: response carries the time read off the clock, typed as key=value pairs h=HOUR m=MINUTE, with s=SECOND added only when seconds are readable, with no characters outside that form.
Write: h=4 m=12
